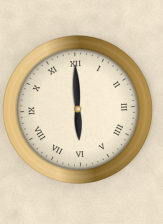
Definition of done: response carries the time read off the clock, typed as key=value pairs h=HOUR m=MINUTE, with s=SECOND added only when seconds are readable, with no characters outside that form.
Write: h=6 m=0
